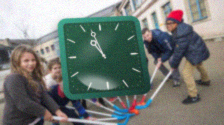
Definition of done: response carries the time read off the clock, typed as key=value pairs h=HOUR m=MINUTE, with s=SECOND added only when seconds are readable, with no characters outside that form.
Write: h=10 m=57
